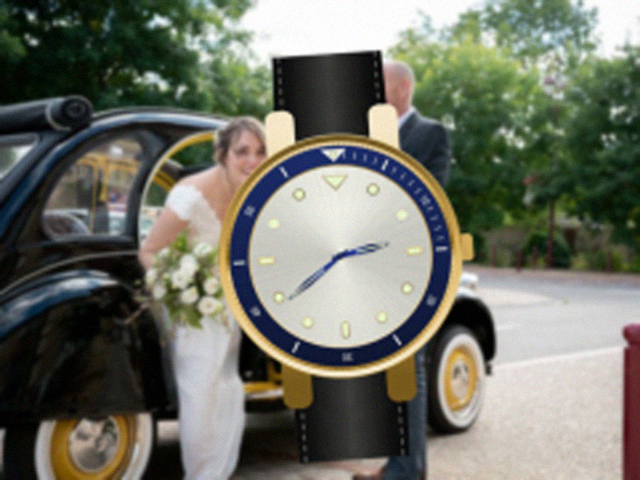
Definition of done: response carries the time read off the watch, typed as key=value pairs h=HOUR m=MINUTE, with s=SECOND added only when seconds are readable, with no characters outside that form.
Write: h=2 m=39
